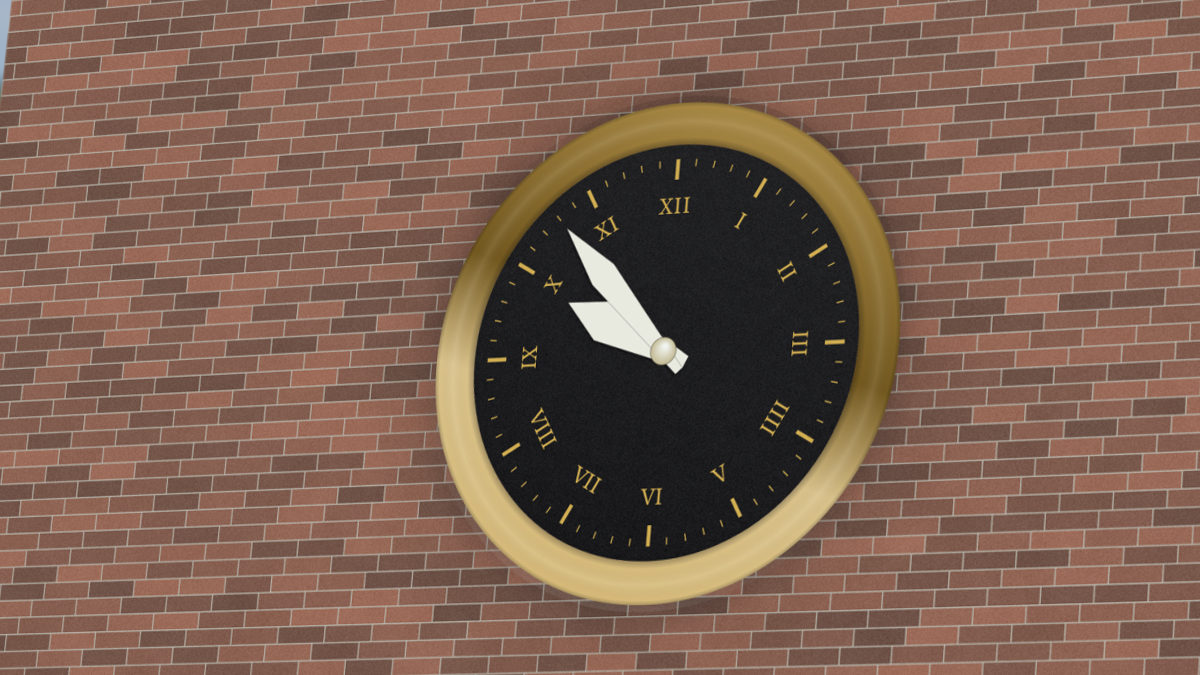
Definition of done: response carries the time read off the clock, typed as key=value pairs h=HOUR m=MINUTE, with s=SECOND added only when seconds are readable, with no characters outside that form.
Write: h=9 m=53
